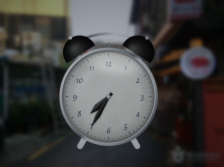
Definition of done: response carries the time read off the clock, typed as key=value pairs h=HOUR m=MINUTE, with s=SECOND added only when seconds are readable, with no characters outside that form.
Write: h=7 m=35
